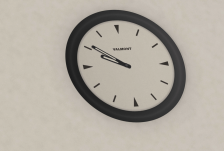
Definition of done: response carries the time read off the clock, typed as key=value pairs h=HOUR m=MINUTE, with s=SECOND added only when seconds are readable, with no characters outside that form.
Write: h=9 m=51
